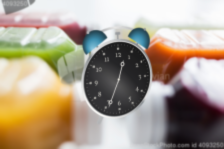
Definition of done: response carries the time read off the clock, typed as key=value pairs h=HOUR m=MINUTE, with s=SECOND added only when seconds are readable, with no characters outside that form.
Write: h=12 m=34
